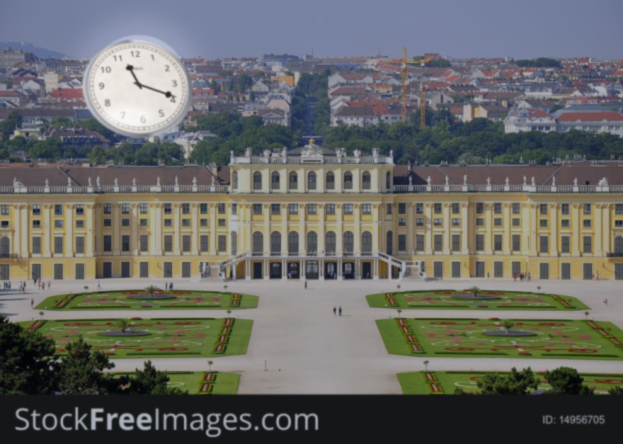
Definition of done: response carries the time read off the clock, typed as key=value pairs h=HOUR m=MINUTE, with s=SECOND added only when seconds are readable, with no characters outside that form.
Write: h=11 m=19
